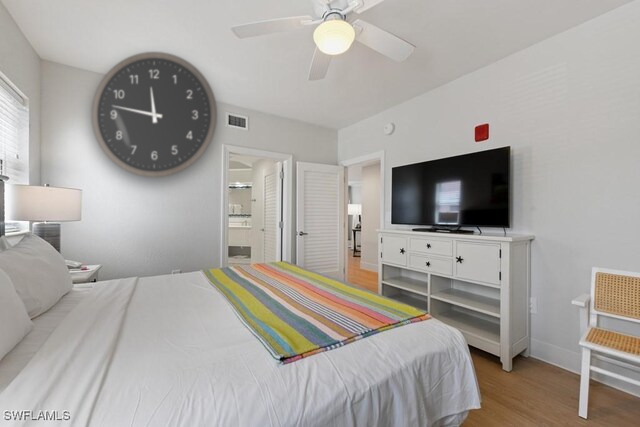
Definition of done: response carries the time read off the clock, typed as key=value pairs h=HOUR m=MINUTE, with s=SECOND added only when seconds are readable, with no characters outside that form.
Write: h=11 m=47
